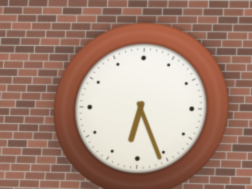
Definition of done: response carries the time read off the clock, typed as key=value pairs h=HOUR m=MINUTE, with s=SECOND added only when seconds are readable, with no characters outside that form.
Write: h=6 m=26
